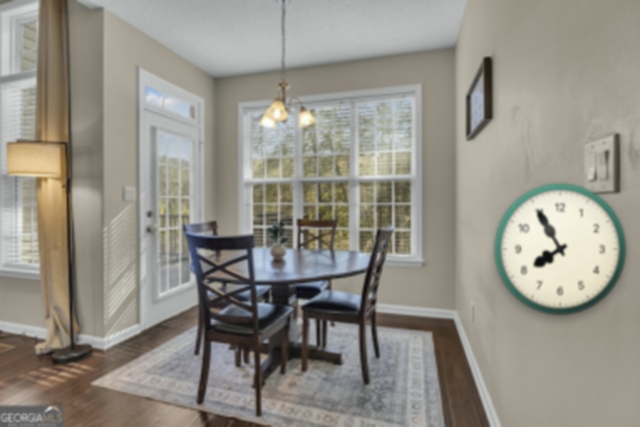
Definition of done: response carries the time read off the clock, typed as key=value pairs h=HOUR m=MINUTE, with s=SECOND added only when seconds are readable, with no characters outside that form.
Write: h=7 m=55
